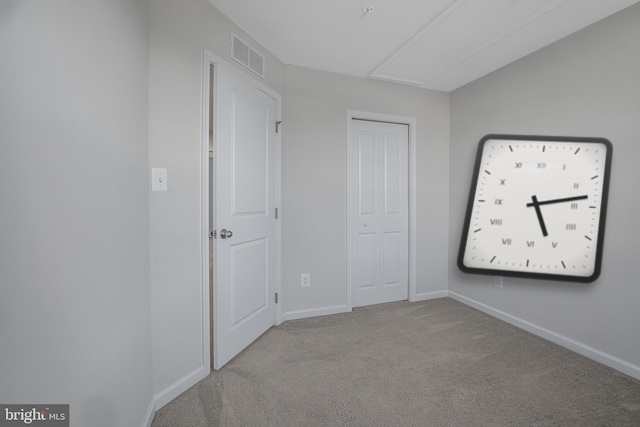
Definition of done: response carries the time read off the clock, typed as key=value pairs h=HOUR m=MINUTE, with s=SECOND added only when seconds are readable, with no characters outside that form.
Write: h=5 m=13
